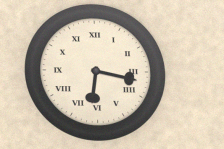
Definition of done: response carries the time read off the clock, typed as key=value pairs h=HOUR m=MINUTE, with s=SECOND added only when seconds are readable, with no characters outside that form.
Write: h=6 m=17
